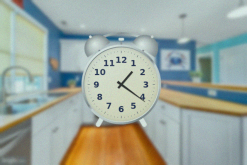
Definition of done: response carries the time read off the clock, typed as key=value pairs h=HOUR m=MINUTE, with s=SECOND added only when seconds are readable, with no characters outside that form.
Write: h=1 m=21
